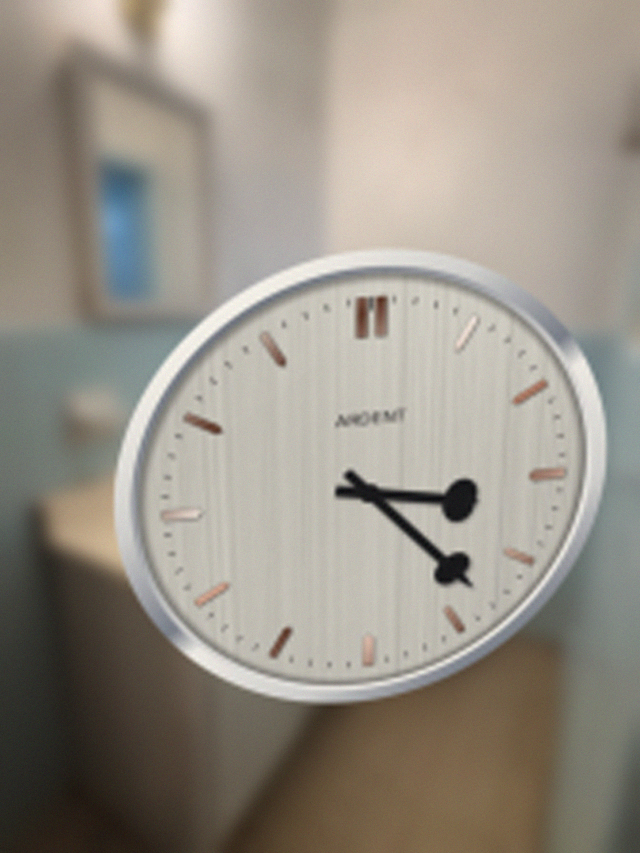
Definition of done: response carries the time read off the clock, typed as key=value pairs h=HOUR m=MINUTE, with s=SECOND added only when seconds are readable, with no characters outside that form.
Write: h=3 m=23
